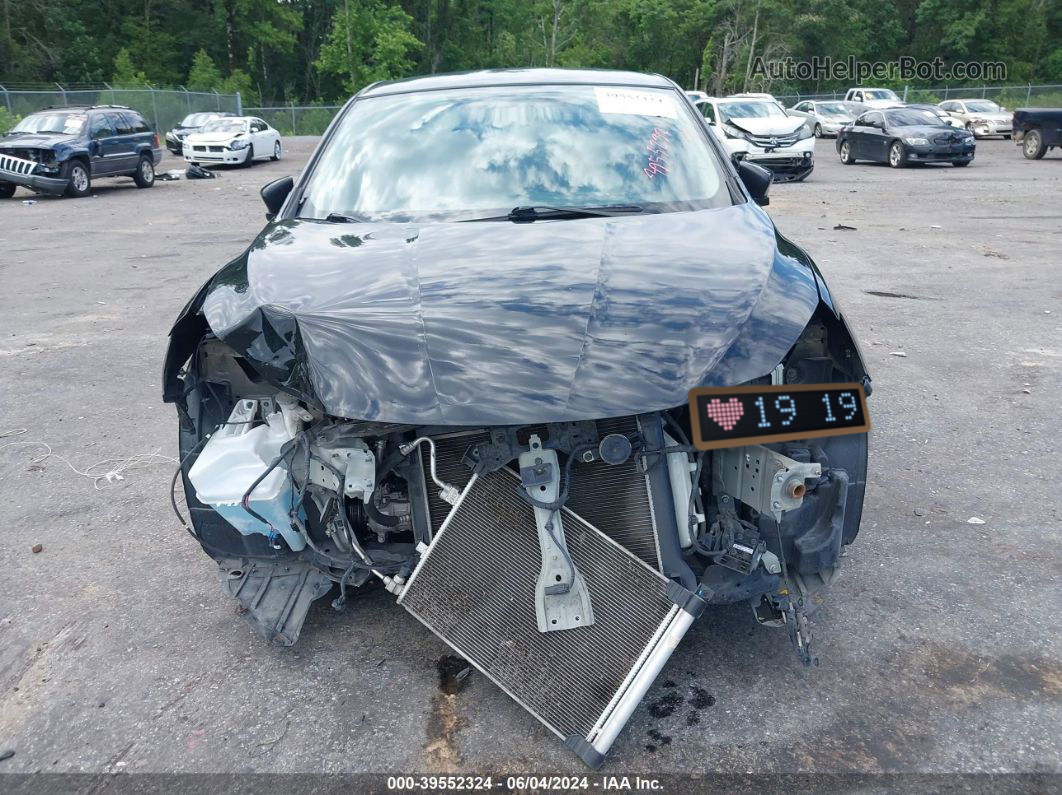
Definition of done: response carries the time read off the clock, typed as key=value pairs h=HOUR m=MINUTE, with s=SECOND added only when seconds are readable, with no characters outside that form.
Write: h=19 m=19
